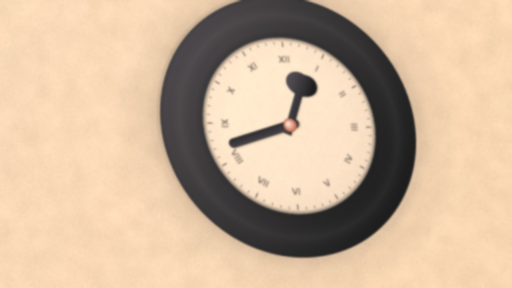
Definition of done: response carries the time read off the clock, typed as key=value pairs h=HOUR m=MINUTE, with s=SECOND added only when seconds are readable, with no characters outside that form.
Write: h=12 m=42
